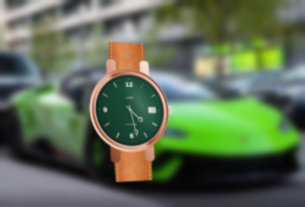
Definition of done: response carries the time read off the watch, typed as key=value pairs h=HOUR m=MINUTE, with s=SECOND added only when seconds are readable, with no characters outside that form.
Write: h=4 m=28
